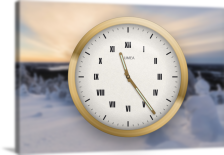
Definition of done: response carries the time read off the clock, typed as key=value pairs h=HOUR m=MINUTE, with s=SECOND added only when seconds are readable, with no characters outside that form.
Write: h=11 m=24
